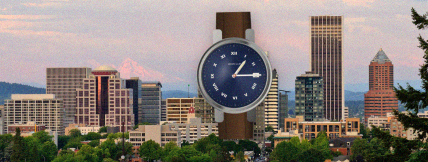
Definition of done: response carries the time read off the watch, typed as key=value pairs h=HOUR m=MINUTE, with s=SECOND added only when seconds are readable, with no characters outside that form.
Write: h=1 m=15
